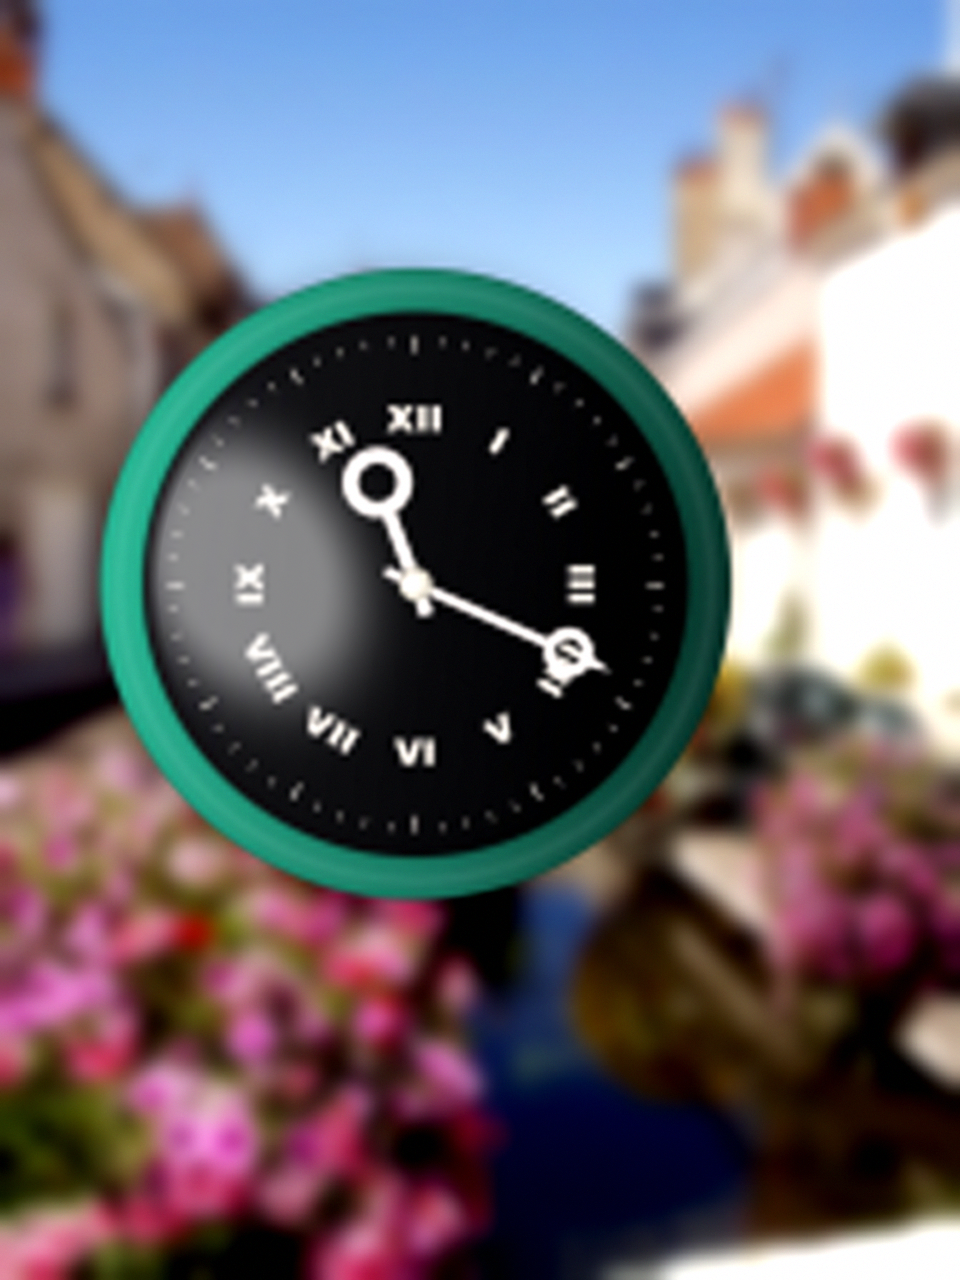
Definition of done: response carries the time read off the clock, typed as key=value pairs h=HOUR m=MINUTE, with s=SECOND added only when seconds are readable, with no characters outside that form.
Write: h=11 m=19
